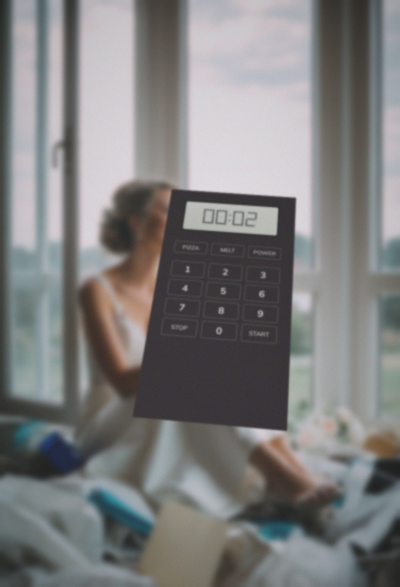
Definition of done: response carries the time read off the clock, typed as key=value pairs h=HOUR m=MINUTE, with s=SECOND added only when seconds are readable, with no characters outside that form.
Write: h=0 m=2
